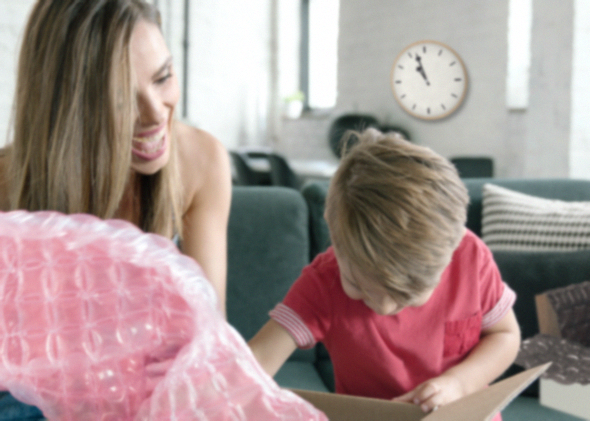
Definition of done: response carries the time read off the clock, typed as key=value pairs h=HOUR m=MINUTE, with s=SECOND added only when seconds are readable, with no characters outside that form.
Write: h=10 m=57
